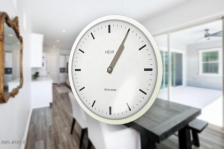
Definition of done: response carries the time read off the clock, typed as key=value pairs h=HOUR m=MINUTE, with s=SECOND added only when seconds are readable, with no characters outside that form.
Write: h=1 m=5
